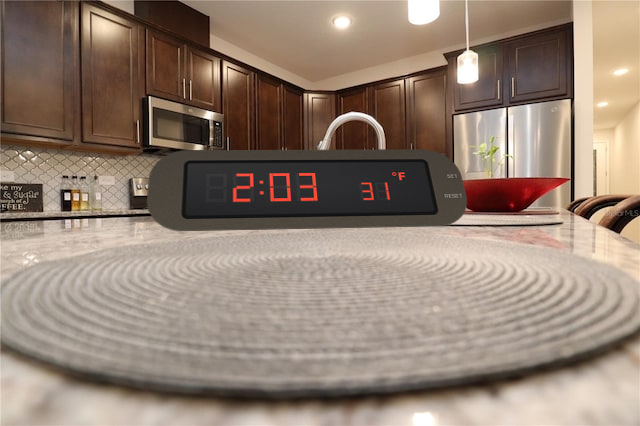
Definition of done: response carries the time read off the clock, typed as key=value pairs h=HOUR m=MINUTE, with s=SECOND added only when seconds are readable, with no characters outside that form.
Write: h=2 m=3
